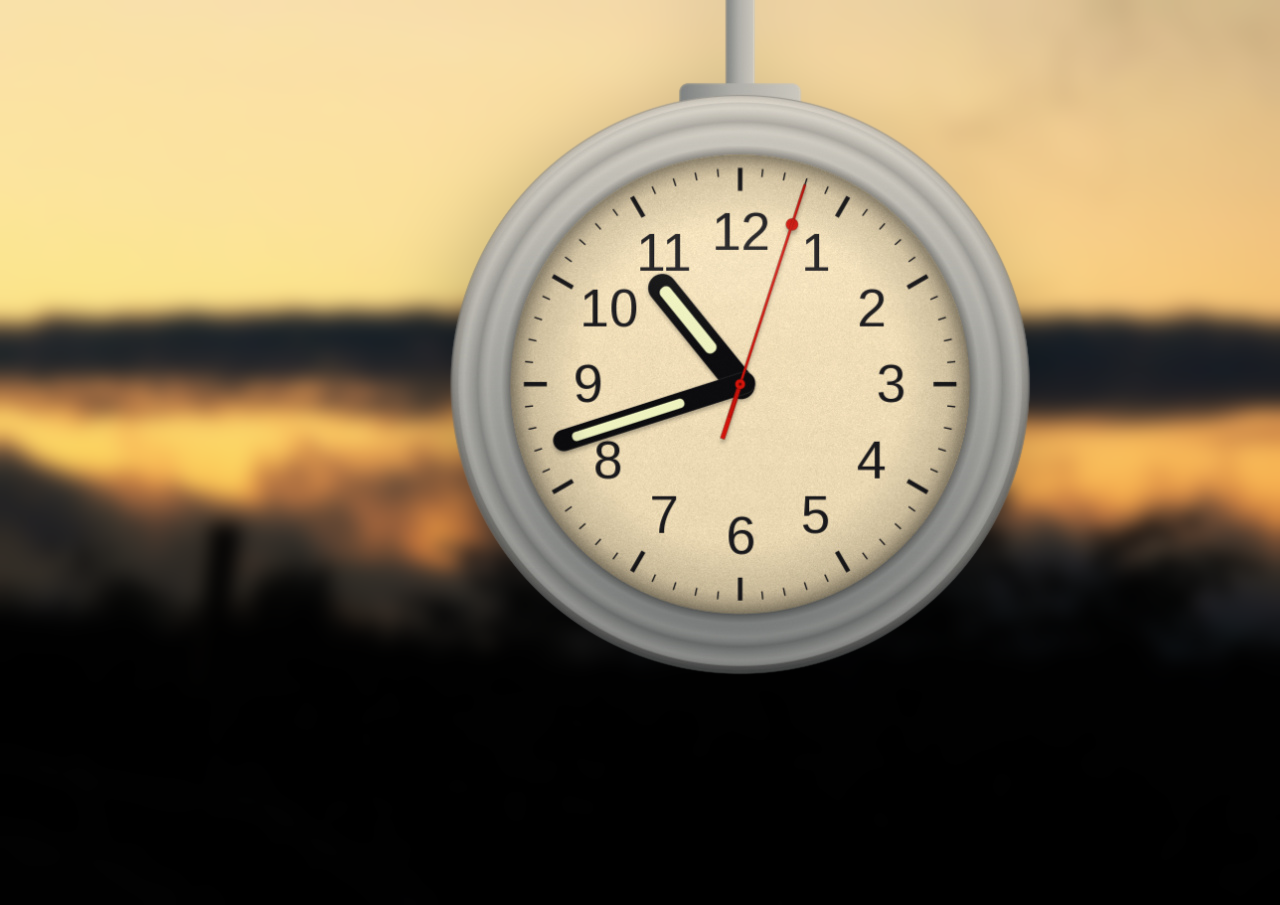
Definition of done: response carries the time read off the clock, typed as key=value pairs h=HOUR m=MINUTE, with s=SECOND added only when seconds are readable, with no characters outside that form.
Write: h=10 m=42 s=3
